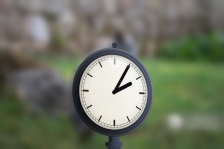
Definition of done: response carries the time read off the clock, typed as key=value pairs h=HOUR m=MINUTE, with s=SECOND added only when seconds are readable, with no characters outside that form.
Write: h=2 m=5
